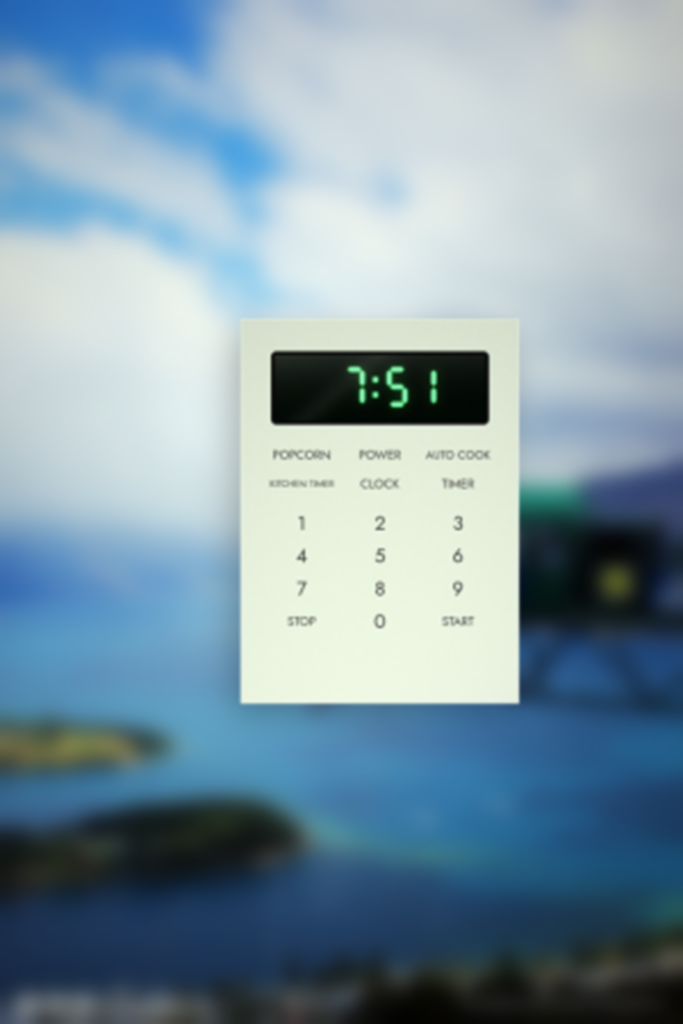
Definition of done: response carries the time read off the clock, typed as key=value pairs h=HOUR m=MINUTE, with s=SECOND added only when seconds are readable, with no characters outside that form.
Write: h=7 m=51
